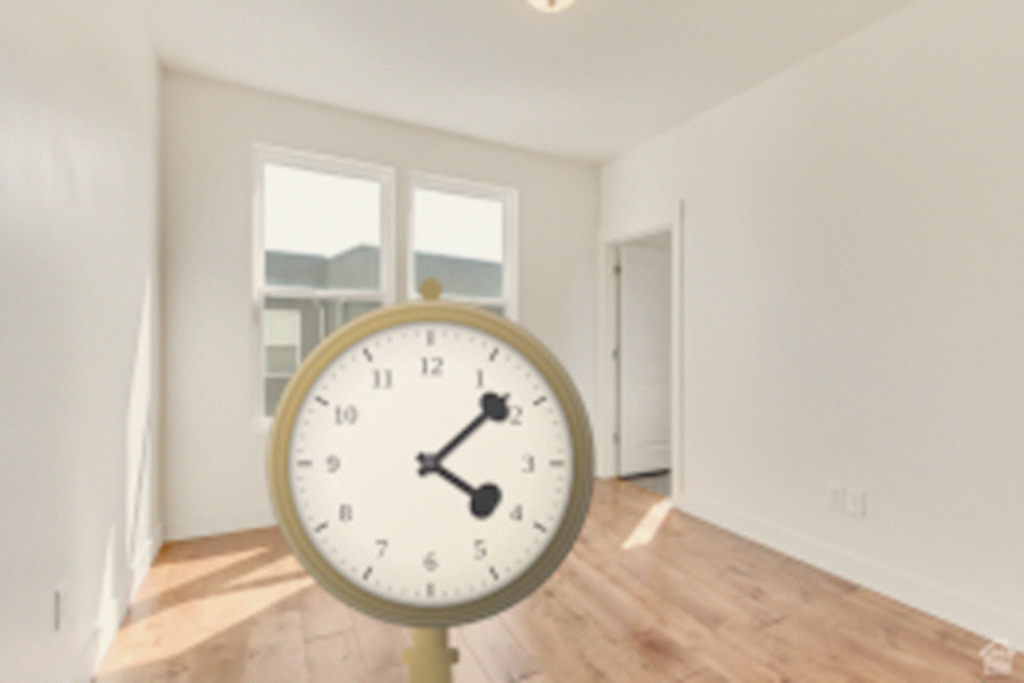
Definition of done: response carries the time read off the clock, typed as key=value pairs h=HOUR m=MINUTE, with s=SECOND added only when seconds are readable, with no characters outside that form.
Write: h=4 m=8
